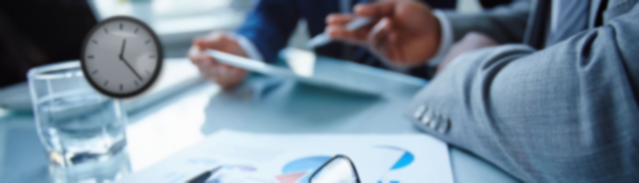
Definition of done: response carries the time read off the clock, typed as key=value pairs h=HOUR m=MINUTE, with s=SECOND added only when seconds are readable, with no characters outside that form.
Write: h=12 m=23
